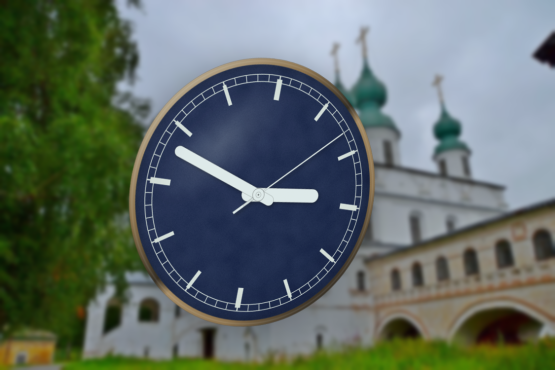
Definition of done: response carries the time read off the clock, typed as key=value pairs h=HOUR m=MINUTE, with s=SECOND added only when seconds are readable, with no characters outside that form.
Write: h=2 m=48 s=8
